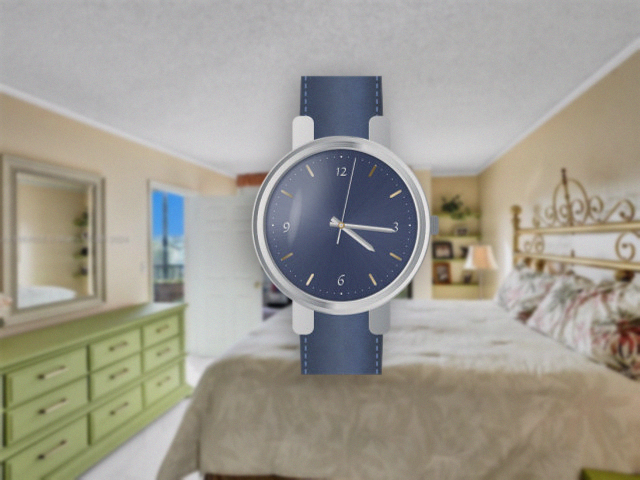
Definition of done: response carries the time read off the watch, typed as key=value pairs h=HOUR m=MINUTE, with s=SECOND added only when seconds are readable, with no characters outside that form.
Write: h=4 m=16 s=2
